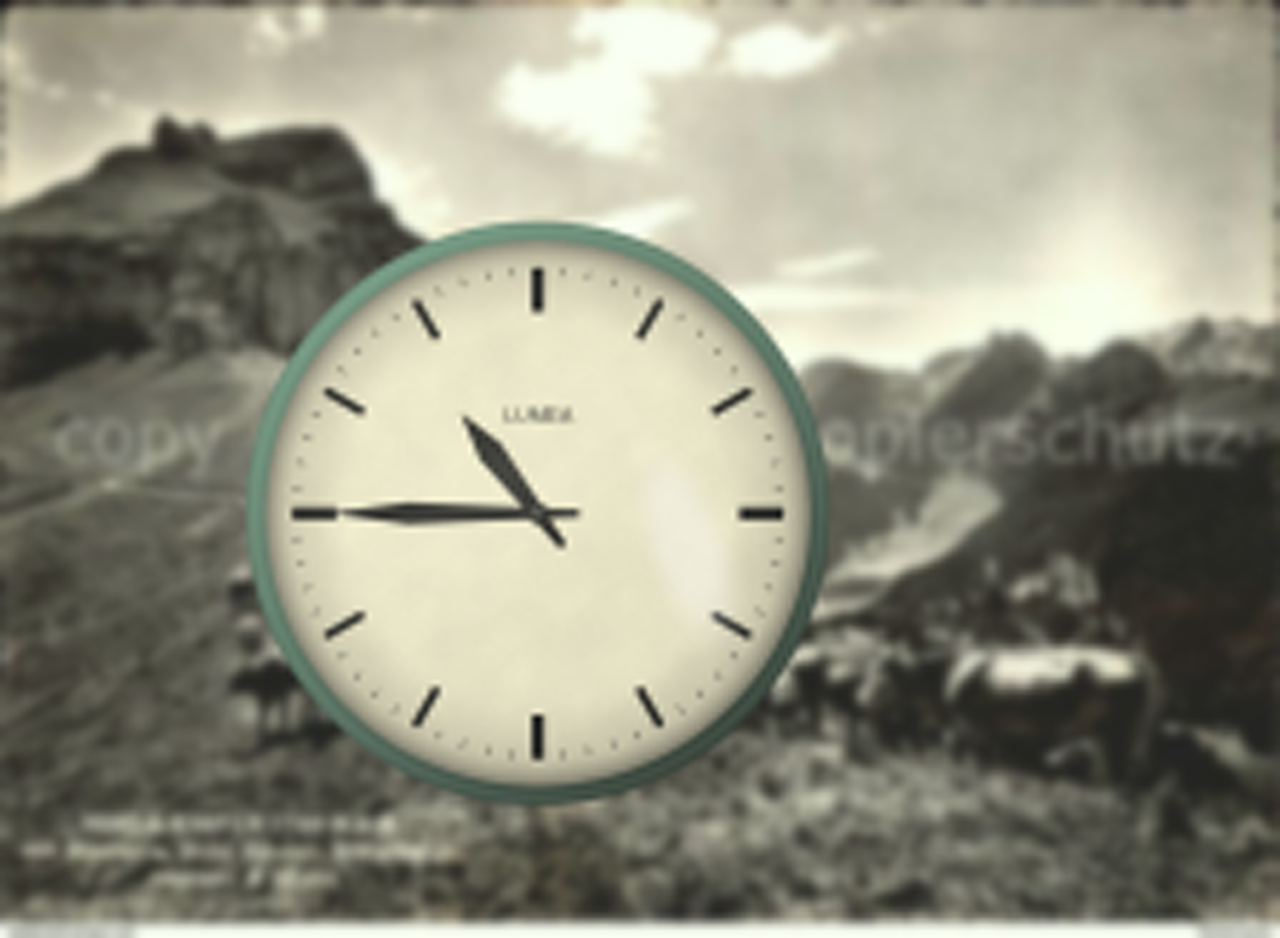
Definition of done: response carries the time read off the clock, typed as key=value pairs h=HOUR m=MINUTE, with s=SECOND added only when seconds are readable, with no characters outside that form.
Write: h=10 m=45
